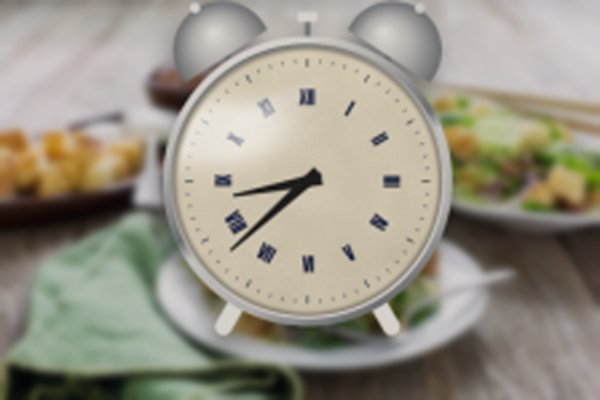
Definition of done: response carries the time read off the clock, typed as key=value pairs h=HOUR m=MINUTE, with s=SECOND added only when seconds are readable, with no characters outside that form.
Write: h=8 m=38
